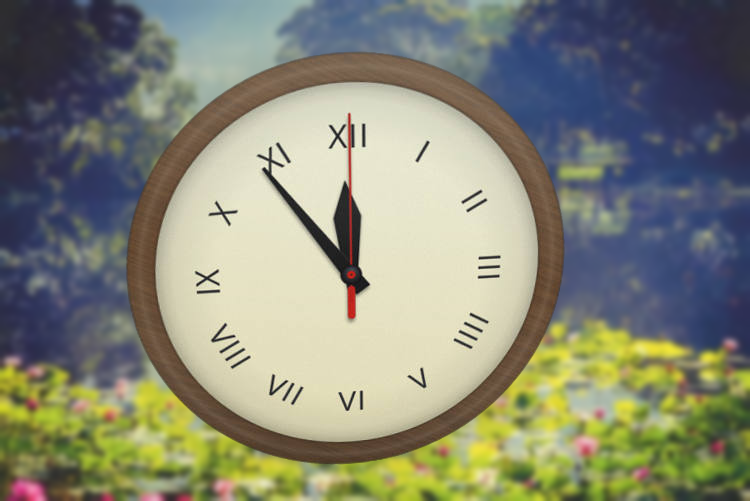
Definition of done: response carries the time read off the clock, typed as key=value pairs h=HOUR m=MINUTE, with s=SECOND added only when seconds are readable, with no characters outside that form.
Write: h=11 m=54 s=0
